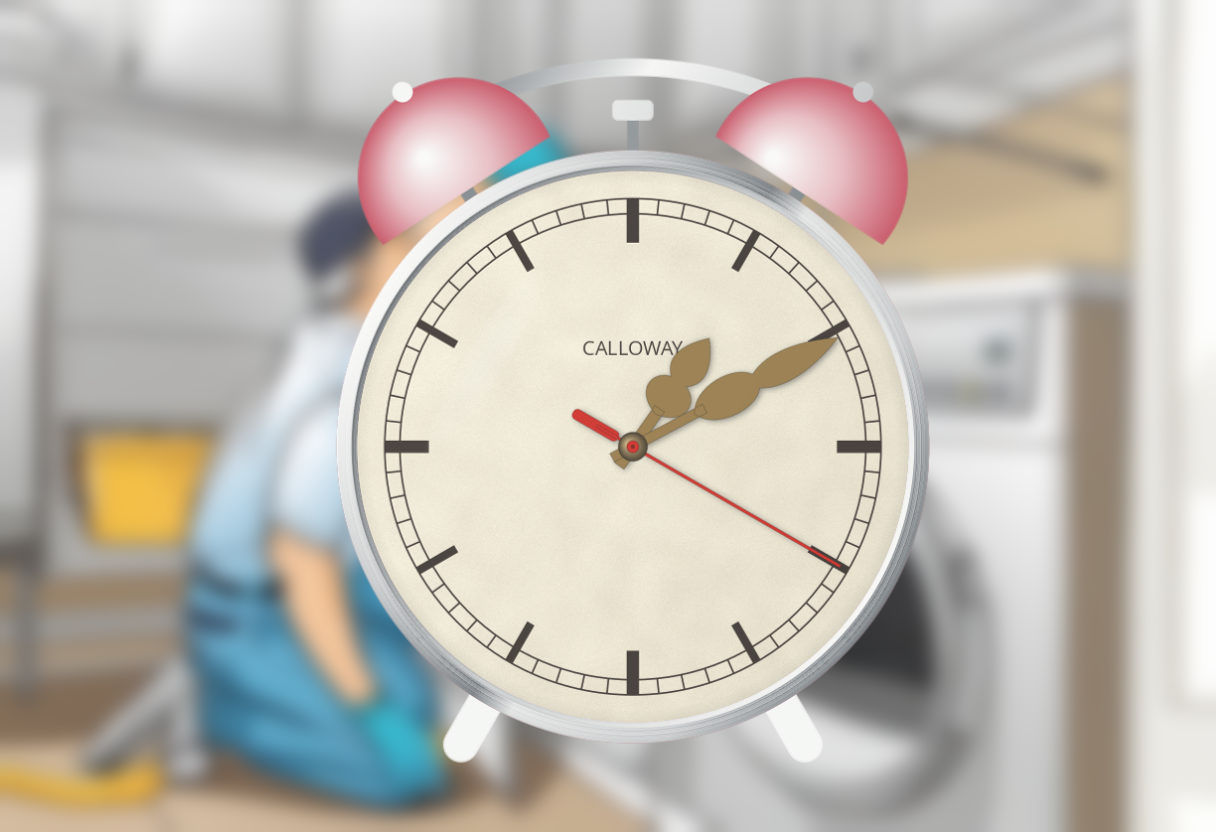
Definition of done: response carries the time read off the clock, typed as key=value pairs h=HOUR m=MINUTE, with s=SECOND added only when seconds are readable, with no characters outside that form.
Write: h=1 m=10 s=20
